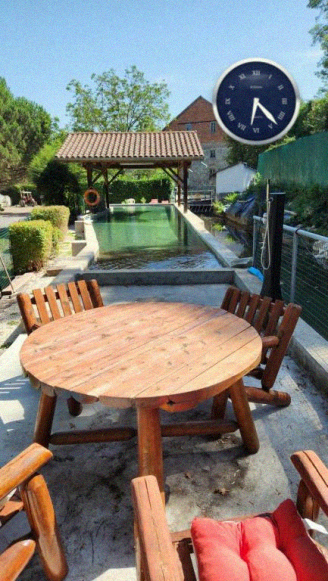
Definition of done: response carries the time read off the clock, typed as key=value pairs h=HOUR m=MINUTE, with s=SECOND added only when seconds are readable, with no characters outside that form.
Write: h=6 m=23
